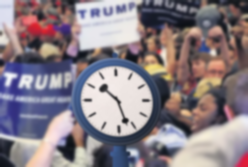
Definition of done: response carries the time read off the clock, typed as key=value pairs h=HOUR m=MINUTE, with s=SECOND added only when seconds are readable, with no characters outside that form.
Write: h=10 m=27
